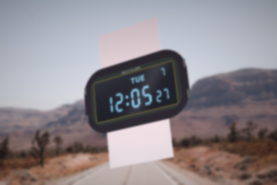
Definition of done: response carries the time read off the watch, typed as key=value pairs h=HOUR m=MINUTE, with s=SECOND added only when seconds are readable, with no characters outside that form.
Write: h=12 m=5 s=27
